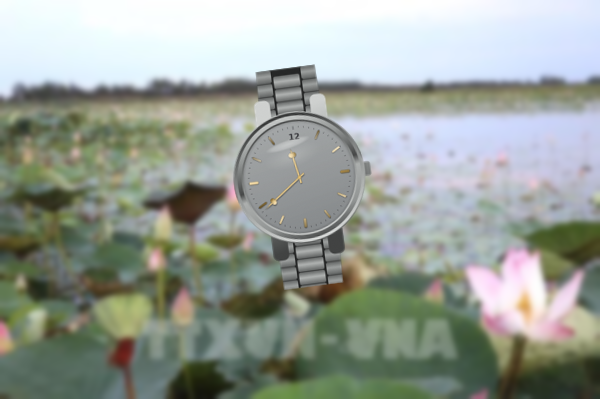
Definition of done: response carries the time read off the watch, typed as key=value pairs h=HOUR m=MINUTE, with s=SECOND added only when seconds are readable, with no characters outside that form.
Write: h=11 m=39
